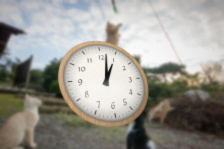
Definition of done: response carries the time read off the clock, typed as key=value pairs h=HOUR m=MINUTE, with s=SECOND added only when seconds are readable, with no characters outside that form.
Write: h=1 m=2
